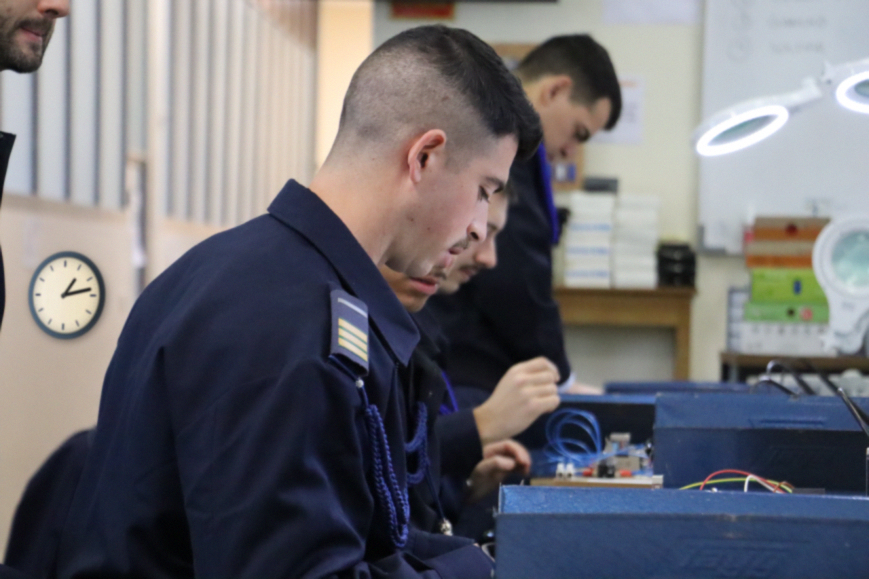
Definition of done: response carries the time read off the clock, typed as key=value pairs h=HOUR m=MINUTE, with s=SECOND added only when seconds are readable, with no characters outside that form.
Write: h=1 m=13
